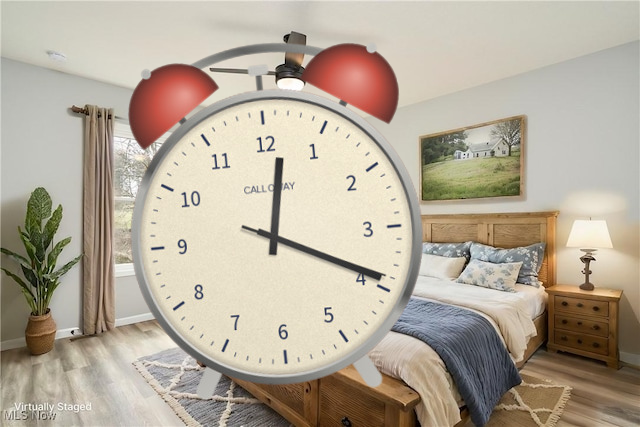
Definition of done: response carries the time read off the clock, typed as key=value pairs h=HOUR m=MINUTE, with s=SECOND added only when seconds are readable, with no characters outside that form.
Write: h=12 m=19 s=19
